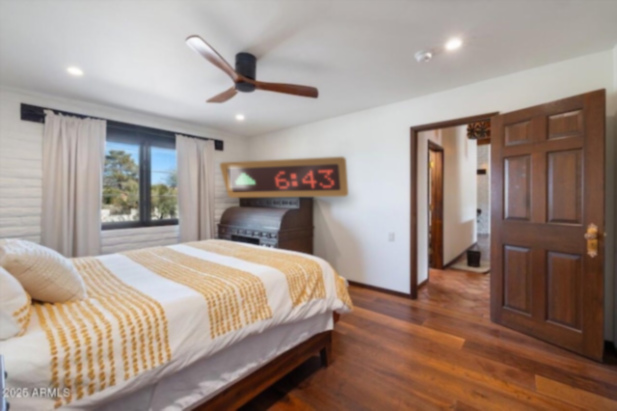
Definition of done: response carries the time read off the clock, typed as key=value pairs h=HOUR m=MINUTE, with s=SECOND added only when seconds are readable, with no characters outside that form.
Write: h=6 m=43
